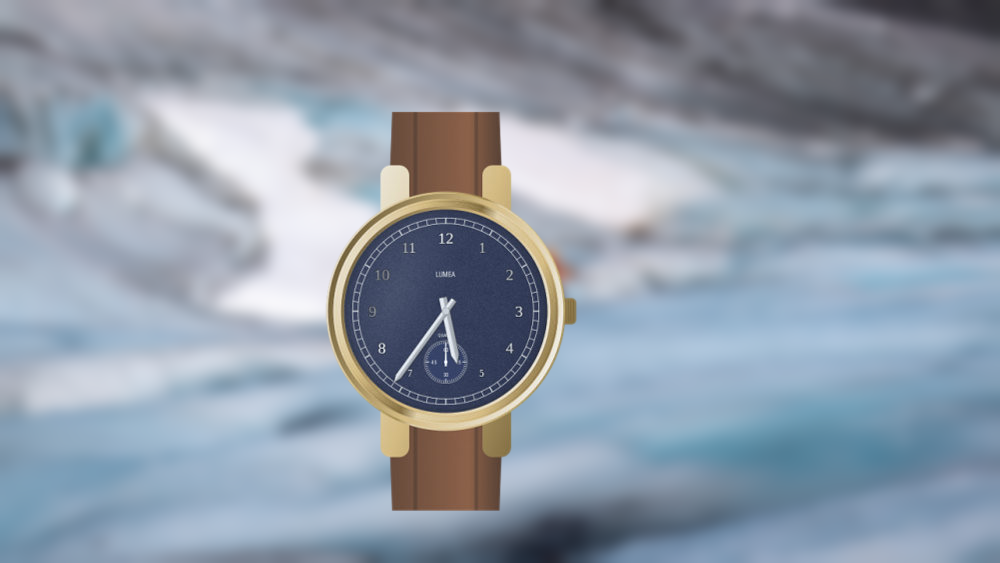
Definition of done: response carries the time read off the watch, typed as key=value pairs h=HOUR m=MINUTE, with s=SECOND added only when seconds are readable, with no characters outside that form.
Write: h=5 m=36
